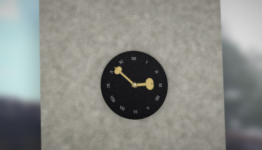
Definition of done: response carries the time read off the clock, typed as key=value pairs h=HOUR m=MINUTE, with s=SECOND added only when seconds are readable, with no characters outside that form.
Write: h=2 m=52
